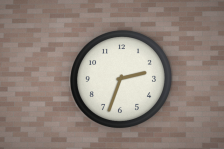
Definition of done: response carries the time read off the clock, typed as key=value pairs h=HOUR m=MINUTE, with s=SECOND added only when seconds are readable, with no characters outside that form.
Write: h=2 m=33
